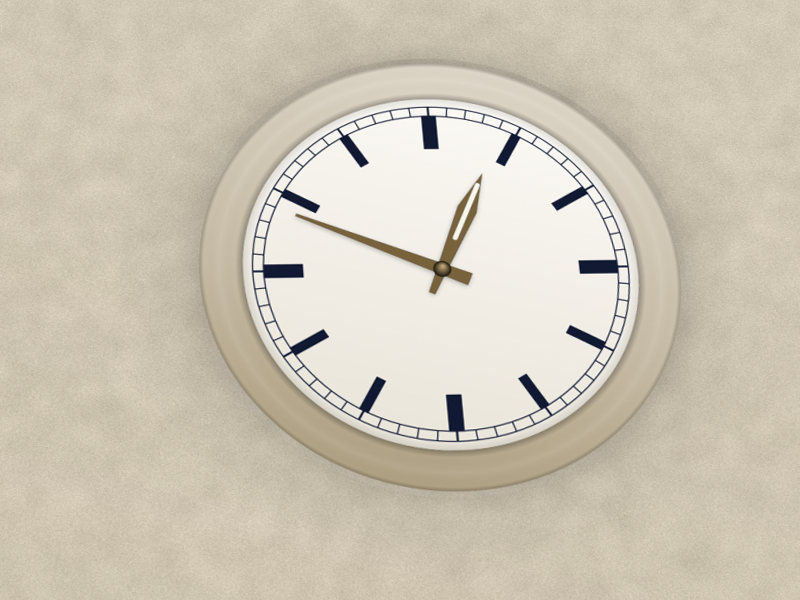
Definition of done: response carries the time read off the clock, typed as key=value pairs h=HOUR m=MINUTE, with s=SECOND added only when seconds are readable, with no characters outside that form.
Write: h=12 m=49
